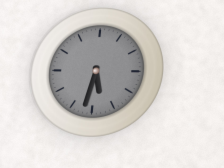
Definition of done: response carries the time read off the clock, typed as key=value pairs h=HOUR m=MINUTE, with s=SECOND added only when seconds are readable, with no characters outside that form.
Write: h=5 m=32
